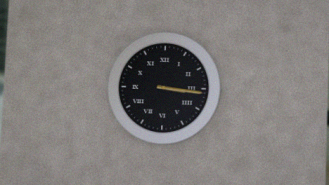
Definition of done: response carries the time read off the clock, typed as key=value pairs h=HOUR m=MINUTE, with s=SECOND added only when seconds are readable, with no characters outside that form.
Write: h=3 m=16
